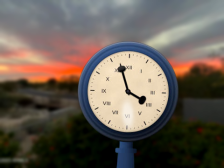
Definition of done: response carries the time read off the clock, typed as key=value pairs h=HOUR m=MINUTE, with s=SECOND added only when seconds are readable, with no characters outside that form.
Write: h=3 m=57
